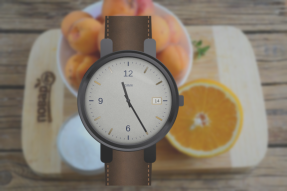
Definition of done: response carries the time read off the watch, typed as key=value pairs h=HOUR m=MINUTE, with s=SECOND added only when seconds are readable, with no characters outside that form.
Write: h=11 m=25
